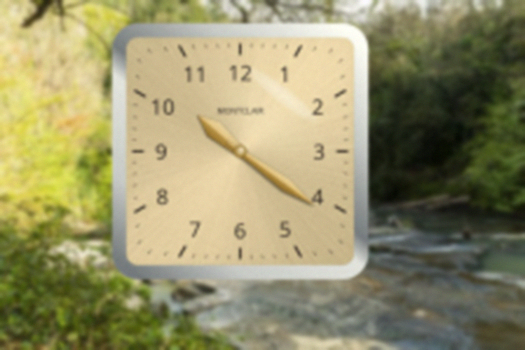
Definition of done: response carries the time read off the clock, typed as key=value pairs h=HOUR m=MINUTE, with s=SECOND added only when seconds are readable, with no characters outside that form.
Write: h=10 m=21
